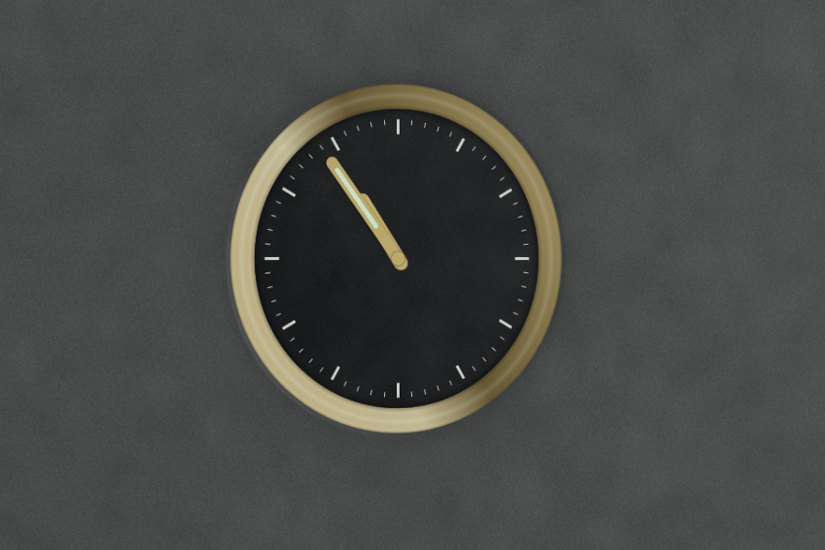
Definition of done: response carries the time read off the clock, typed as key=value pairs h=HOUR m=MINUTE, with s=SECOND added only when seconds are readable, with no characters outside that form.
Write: h=10 m=54
